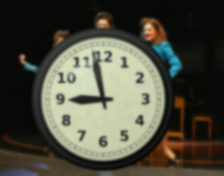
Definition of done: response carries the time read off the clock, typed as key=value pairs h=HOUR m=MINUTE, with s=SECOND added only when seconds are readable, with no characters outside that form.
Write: h=8 m=58
